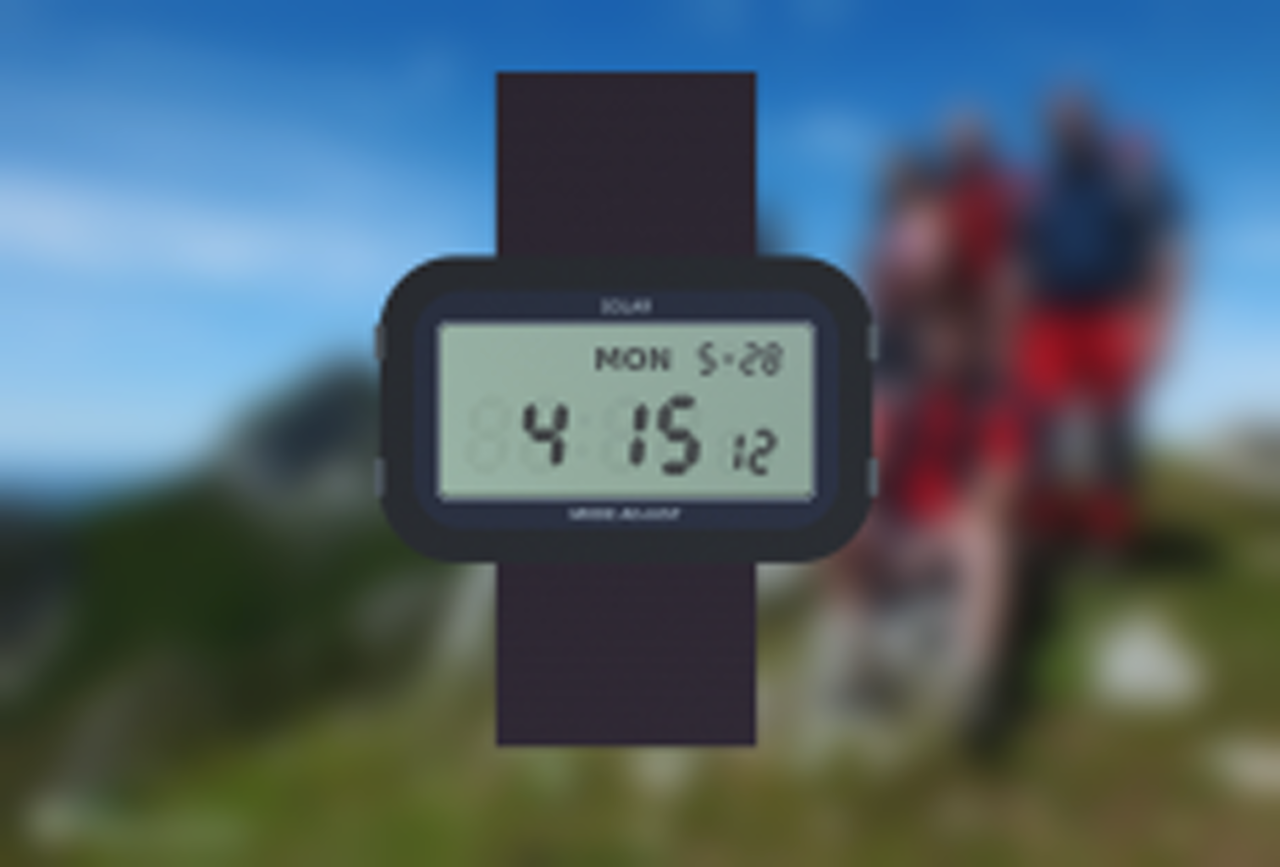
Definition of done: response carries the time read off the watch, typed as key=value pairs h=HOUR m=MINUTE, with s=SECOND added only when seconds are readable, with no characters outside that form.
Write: h=4 m=15 s=12
